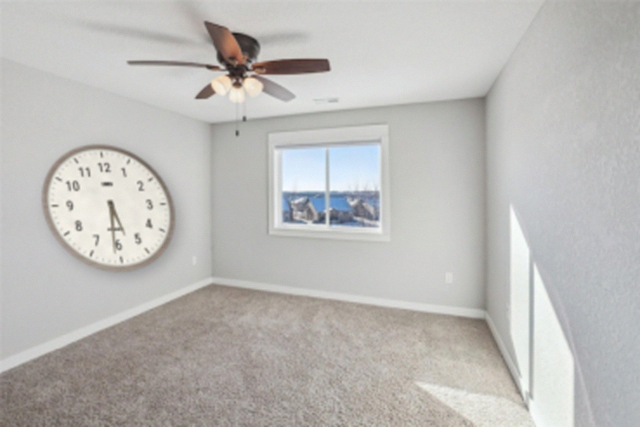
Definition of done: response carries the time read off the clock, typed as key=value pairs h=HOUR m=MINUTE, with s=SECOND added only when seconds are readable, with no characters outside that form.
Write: h=5 m=31
